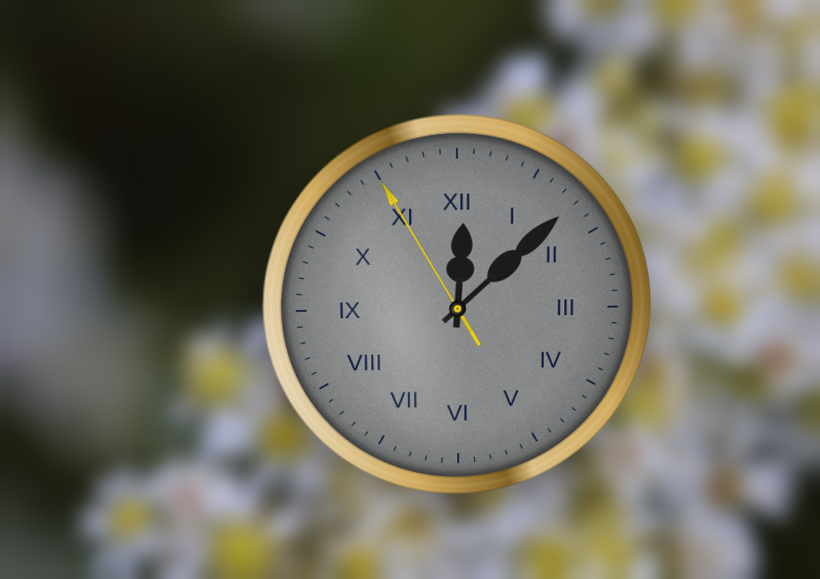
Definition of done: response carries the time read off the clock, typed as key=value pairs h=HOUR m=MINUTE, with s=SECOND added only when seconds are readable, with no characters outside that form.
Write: h=12 m=7 s=55
